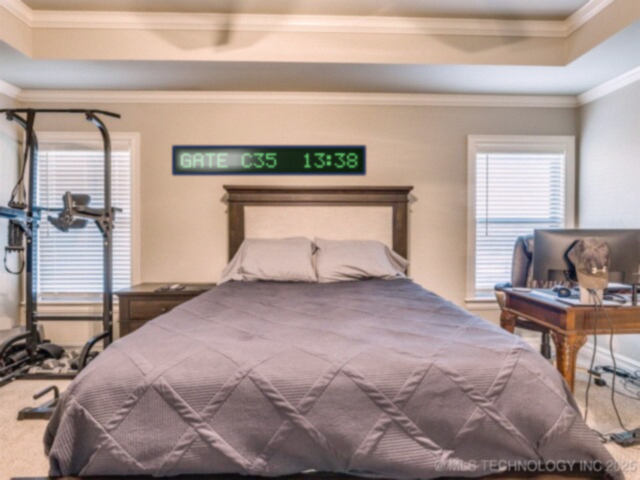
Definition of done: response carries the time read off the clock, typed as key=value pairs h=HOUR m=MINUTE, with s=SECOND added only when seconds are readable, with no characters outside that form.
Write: h=13 m=38
